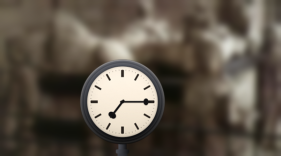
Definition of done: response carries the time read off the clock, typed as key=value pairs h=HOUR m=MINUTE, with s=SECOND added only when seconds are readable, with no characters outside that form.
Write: h=7 m=15
